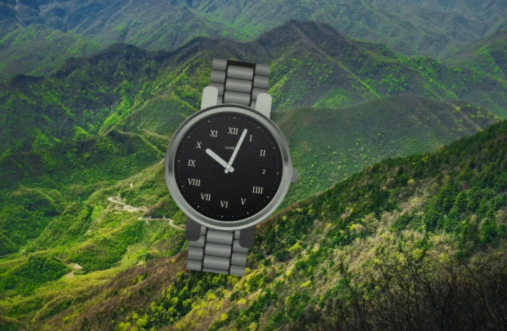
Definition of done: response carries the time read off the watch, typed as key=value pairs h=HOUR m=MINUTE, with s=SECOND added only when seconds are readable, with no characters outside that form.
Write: h=10 m=3
